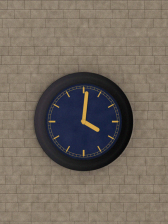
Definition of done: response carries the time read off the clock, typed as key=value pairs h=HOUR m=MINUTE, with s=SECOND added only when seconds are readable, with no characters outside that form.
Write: h=4 m=1
